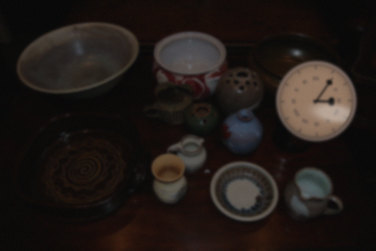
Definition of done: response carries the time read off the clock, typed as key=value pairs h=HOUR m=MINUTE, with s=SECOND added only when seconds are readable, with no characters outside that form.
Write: h=3 m=6
